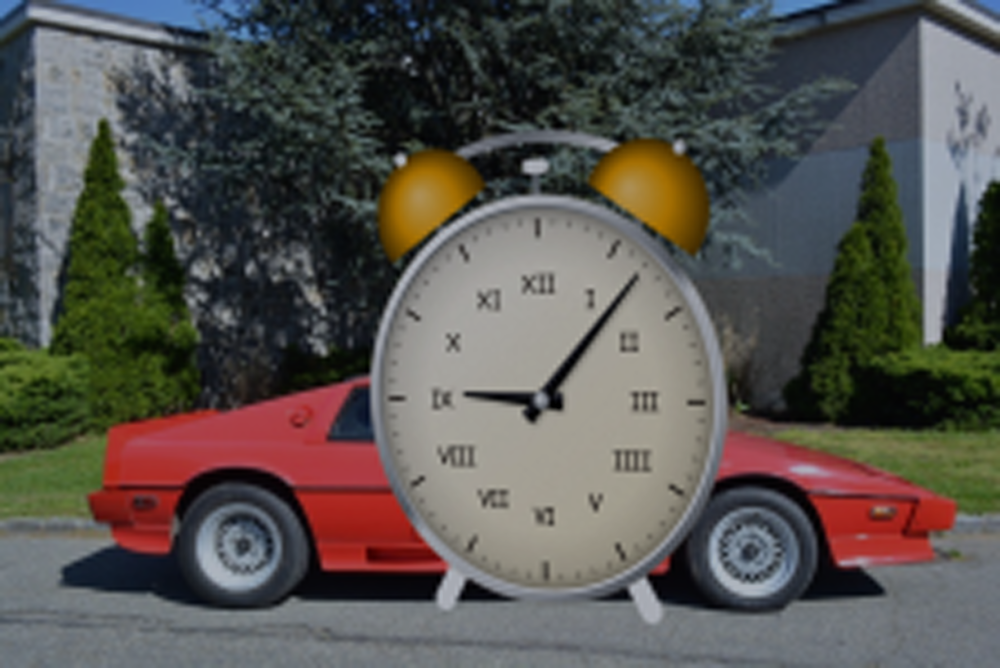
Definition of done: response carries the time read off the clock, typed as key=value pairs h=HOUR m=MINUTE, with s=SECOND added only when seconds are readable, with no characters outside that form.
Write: h=9 m=7
